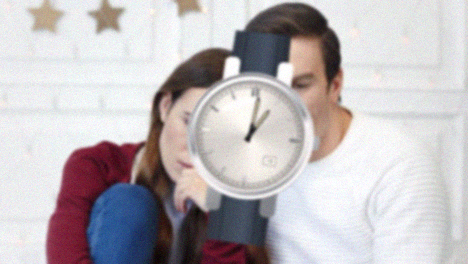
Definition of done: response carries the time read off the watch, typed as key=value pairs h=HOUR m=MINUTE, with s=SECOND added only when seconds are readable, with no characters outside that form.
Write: h=1 m=1
